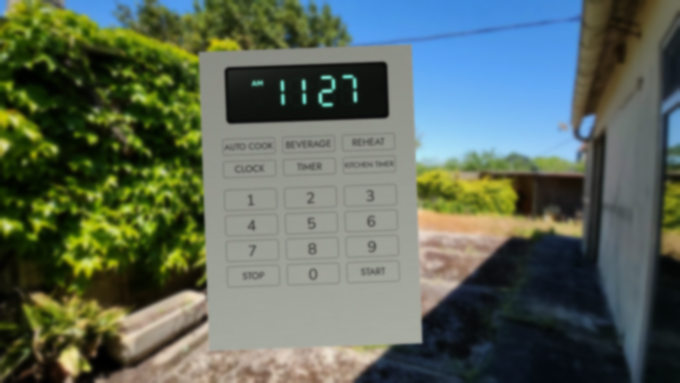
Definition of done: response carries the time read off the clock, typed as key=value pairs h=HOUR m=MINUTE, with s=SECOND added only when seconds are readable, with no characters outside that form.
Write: h=11 m=27
